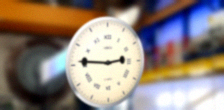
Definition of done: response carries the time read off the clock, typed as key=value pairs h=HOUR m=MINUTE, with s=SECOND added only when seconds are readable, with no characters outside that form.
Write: h=2 m=46
